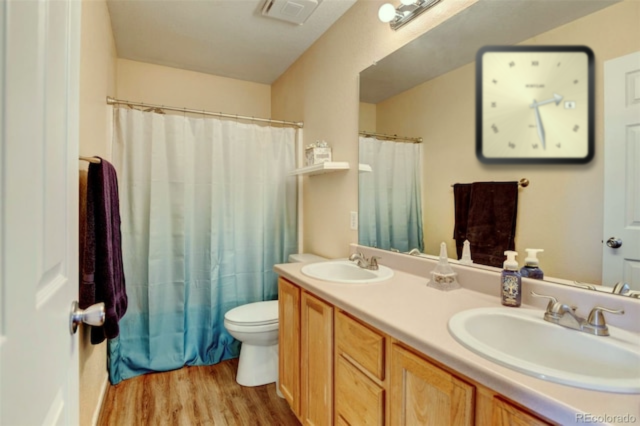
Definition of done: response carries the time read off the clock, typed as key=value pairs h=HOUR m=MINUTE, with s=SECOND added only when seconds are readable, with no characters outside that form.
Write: h=2 m=28
